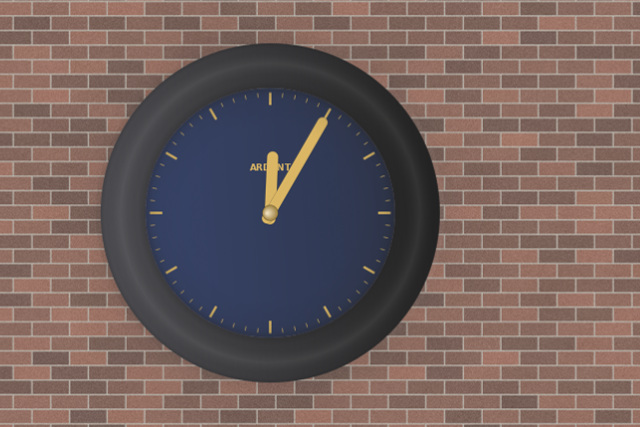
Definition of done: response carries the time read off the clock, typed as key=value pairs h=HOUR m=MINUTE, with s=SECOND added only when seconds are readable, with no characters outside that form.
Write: h=12 m=5
